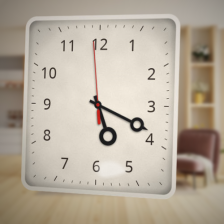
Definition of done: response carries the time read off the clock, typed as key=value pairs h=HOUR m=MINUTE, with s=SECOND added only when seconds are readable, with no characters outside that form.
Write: h=5 m=18 s=59
